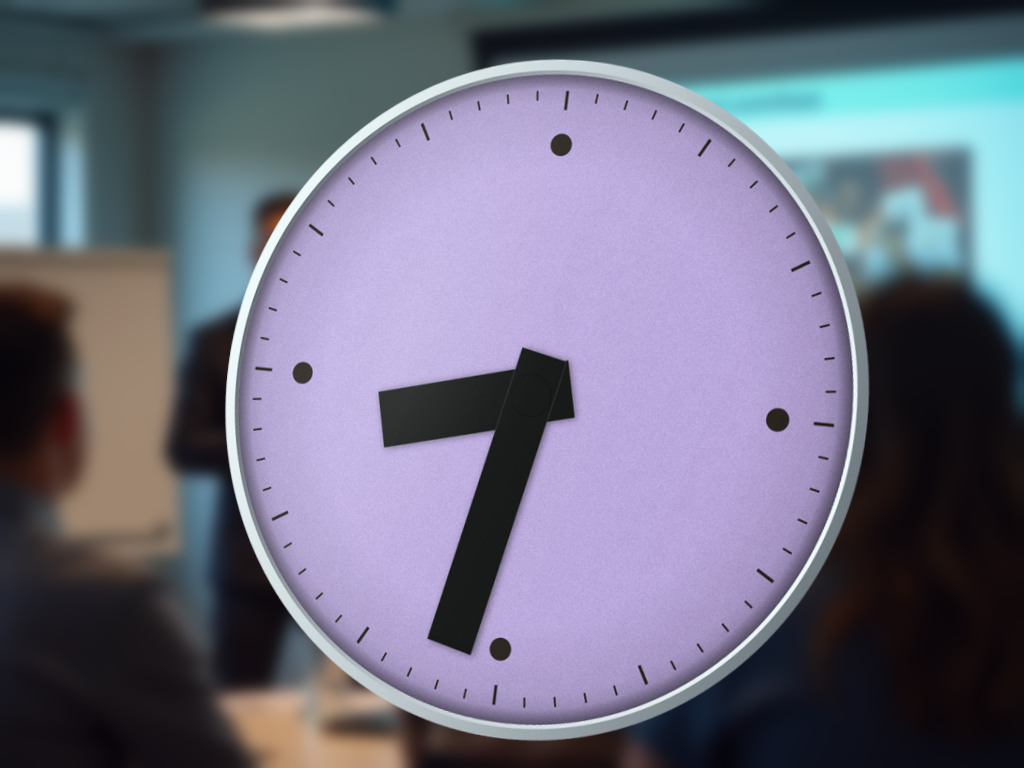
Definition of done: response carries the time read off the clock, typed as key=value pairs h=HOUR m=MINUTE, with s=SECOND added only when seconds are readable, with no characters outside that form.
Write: h=8 m=32
